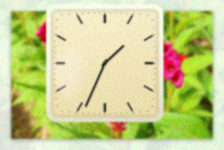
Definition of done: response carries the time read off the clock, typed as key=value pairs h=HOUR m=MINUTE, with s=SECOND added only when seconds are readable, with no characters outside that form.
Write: h=1 m=34
